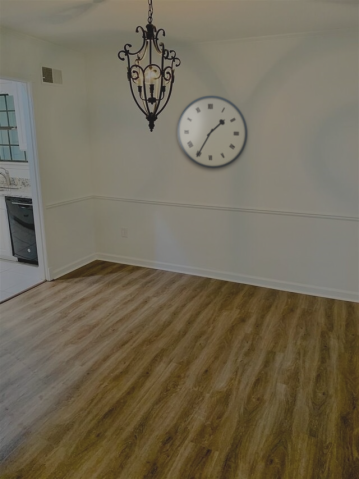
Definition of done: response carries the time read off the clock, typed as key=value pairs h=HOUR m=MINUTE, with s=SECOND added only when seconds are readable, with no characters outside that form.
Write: h=1 m=35
